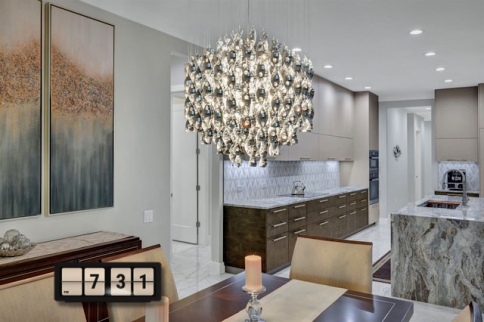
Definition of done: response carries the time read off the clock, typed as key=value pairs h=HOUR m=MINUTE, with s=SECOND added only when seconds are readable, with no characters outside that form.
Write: h=7 m=31
